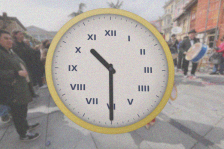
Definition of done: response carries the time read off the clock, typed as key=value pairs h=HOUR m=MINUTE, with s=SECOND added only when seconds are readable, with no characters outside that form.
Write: h=10 m=30
